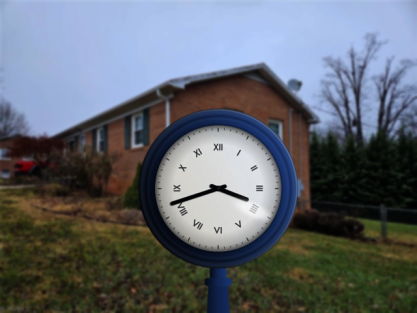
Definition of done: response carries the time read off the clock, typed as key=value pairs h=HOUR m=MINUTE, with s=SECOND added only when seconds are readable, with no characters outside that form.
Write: h=3 m=42
